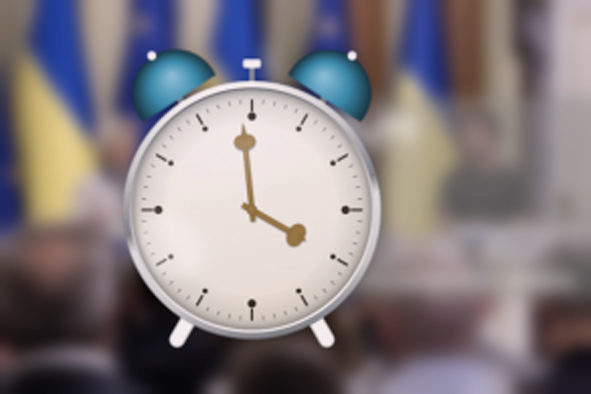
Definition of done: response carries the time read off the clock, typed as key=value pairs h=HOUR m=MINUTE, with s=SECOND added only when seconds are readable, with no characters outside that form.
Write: h=3 m=59
